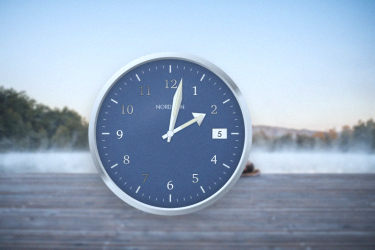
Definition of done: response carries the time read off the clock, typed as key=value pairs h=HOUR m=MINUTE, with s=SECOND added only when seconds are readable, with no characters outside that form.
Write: h=2 m=2
